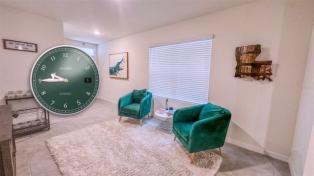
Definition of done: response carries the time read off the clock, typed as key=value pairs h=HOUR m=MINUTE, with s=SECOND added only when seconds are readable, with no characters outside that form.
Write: h=9 m=45
